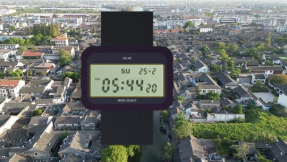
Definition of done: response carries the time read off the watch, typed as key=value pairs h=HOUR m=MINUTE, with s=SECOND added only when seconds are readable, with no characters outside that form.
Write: h=5 m=44 s=20
